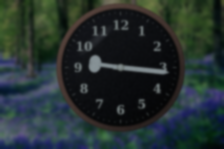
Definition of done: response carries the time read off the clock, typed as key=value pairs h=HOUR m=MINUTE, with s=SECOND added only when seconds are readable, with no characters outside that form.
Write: h=9 m=16
